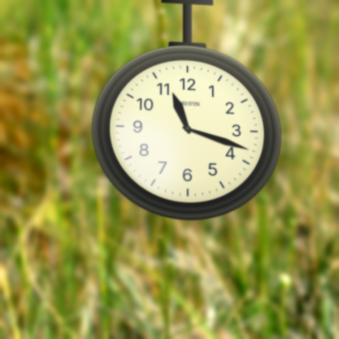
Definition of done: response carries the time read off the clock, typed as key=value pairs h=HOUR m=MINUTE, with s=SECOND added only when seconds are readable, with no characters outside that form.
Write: h=11 m=18
